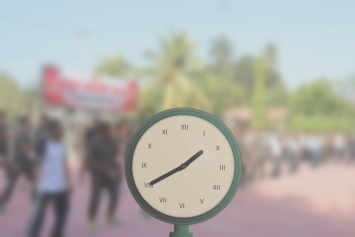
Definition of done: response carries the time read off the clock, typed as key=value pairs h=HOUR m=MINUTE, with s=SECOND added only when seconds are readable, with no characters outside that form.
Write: h=1 m=40
